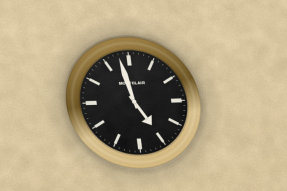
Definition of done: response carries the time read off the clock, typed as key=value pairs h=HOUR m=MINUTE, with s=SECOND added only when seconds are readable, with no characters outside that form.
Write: h=4 m=58
